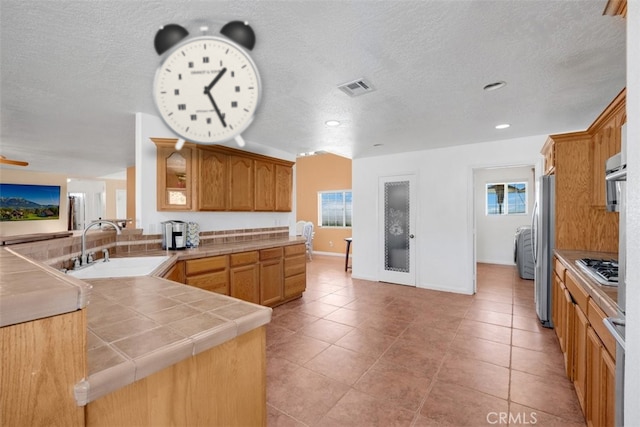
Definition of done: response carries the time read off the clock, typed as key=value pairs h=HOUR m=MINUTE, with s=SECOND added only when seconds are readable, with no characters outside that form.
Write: h=1 m=26
